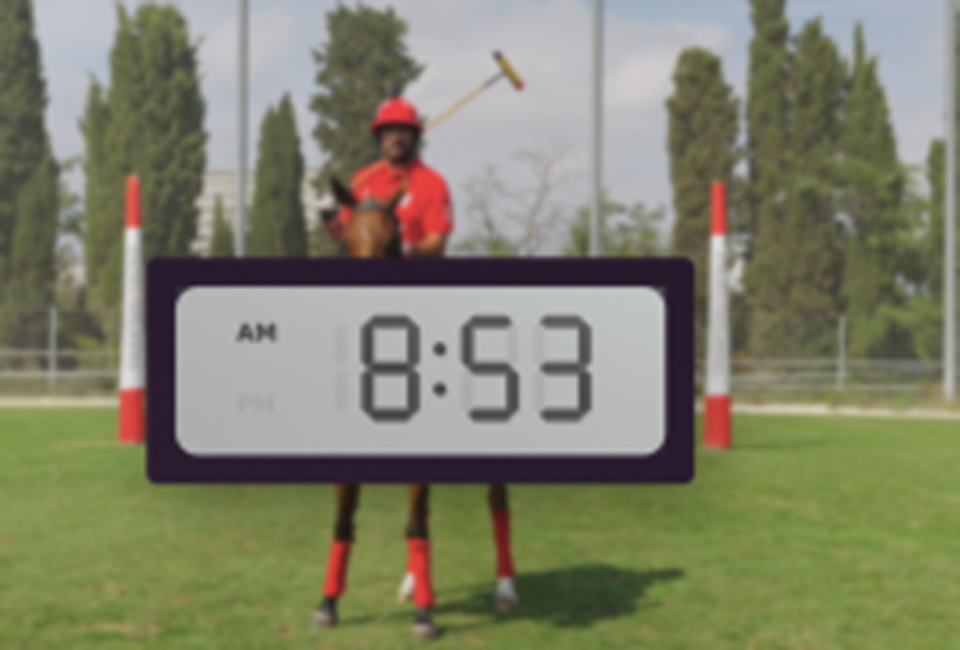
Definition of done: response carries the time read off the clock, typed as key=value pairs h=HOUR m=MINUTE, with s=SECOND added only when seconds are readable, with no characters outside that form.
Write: h=8 m=53
